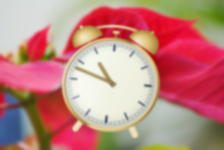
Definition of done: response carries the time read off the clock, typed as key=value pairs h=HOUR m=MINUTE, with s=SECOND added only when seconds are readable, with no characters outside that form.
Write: h=10 m=48
